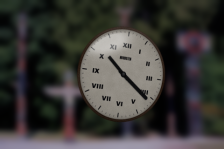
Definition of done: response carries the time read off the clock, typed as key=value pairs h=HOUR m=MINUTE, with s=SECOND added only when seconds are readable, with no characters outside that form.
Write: h=10 m=21
